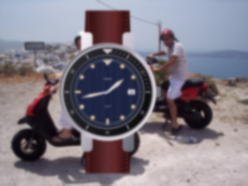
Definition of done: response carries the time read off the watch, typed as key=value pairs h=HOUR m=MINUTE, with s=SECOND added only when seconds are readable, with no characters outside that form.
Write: h=1 m=43
